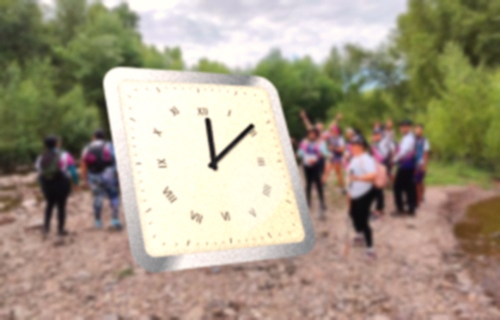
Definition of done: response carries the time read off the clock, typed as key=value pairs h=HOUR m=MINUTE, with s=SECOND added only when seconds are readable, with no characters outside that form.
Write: h=12 m=9
